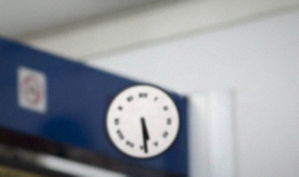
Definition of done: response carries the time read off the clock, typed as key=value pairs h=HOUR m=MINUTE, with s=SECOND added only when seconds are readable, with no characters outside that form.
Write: h=5 m=29
